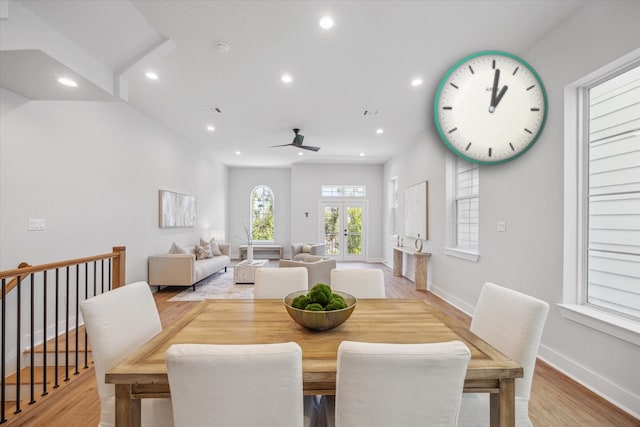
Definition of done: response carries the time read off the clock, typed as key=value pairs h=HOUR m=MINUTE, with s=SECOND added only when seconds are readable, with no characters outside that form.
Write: h=1 m=1
